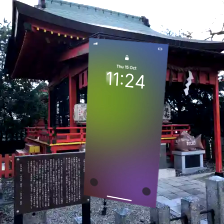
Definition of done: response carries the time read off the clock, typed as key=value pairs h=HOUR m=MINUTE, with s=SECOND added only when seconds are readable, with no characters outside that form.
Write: h=11 m=24
